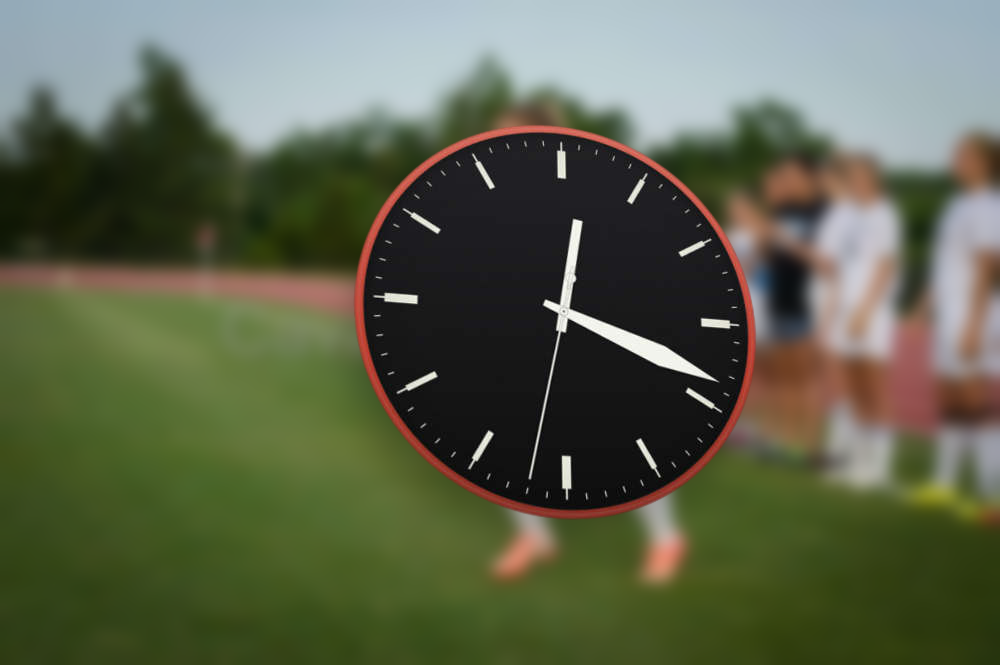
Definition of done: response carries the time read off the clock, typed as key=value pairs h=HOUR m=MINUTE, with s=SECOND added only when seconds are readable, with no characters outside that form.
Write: h=12 m=18 s=32
